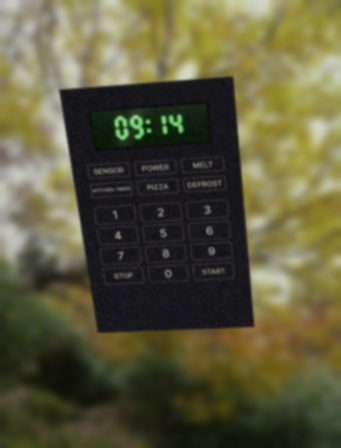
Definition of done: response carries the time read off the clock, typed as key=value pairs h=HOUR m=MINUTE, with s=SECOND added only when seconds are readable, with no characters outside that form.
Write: h=9 m=14
